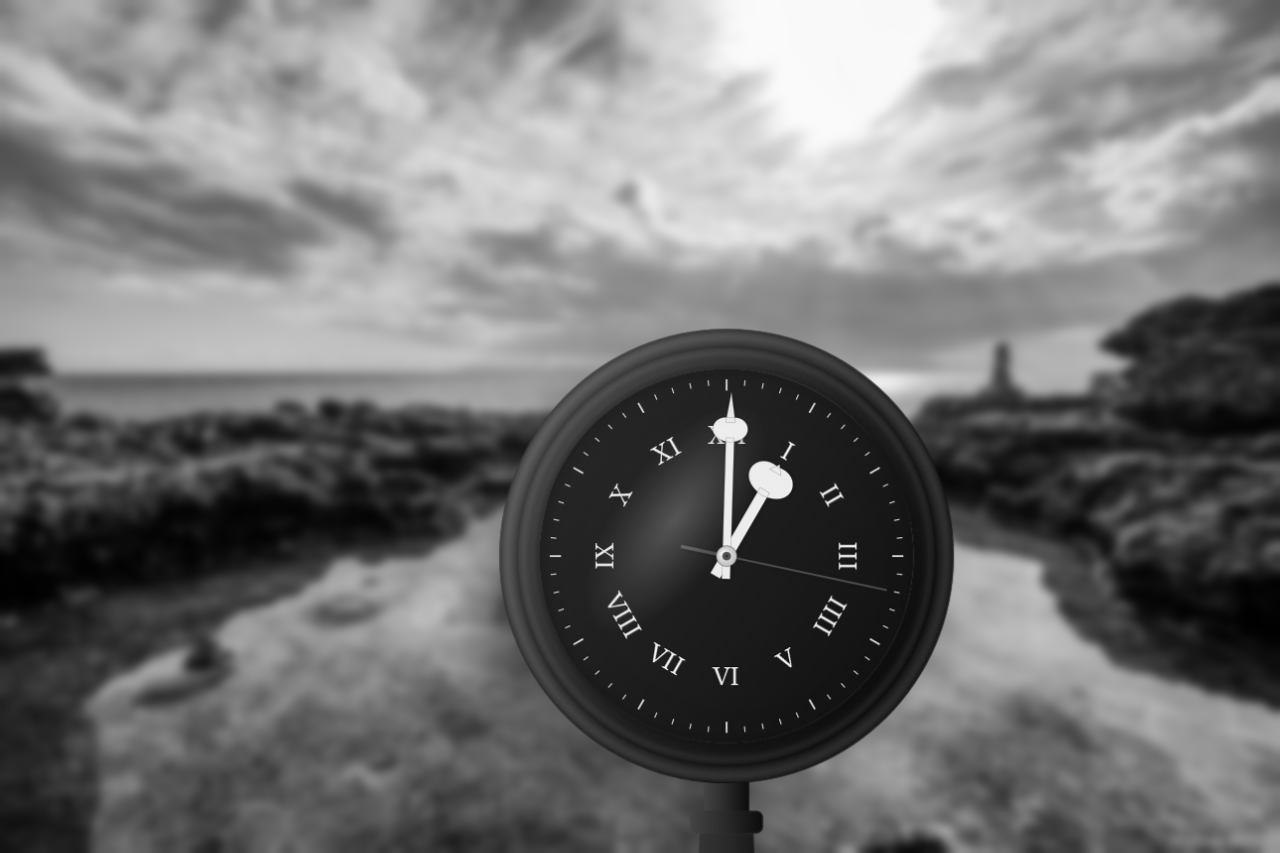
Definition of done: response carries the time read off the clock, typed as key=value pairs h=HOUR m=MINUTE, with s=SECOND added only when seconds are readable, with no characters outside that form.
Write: h=1 m=0 s=17
